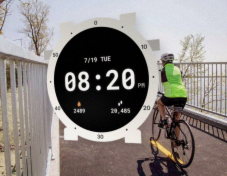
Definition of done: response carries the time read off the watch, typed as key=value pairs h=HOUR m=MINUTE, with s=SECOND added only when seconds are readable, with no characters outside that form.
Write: h=8 m=20
